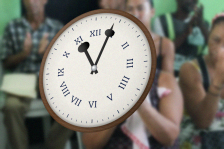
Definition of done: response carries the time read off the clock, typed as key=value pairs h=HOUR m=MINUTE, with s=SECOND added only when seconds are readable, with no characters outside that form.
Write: h=11 m=4
